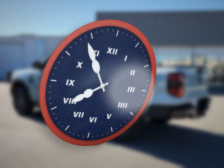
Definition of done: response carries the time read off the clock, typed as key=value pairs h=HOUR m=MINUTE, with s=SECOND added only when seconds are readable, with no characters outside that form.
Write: h=7 m=54
